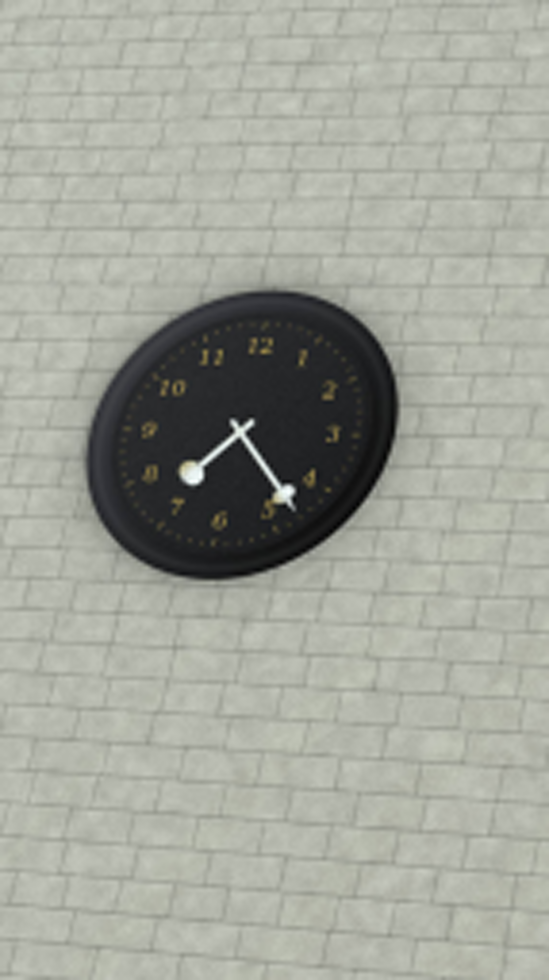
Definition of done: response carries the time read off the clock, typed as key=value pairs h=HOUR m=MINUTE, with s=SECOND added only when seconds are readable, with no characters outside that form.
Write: h=7 m=23
